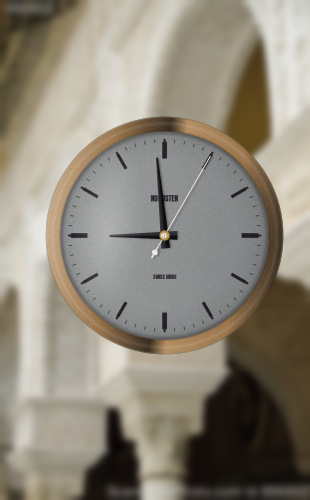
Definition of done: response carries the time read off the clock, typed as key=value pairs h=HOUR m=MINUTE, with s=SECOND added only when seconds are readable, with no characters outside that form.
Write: h=8 m=59 s=5
